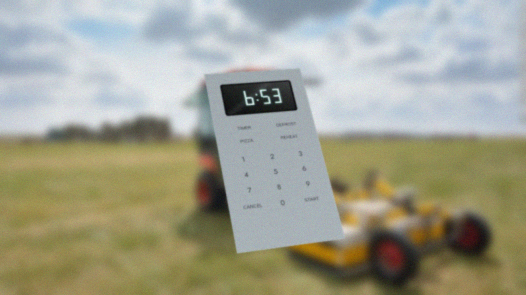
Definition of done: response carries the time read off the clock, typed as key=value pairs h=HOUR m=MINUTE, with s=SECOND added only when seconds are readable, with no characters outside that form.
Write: h=6 m=53
